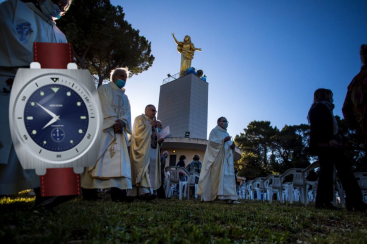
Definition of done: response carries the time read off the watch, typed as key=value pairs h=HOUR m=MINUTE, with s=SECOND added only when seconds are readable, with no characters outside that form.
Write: h=7 m=51
